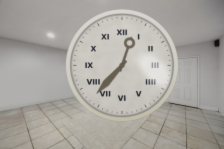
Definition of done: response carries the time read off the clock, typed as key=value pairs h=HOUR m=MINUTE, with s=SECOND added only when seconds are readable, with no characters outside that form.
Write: h=12 m=37
